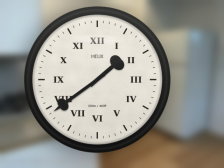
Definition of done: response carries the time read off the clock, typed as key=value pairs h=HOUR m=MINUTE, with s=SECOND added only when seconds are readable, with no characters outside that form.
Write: h=1 m=39
